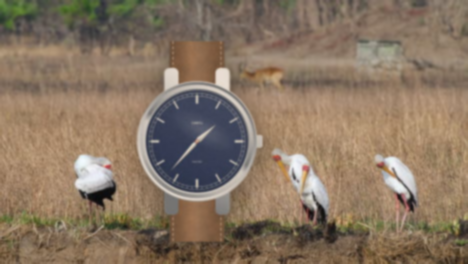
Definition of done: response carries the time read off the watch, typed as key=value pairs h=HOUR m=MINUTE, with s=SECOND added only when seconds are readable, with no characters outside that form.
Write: h=1 m=37
